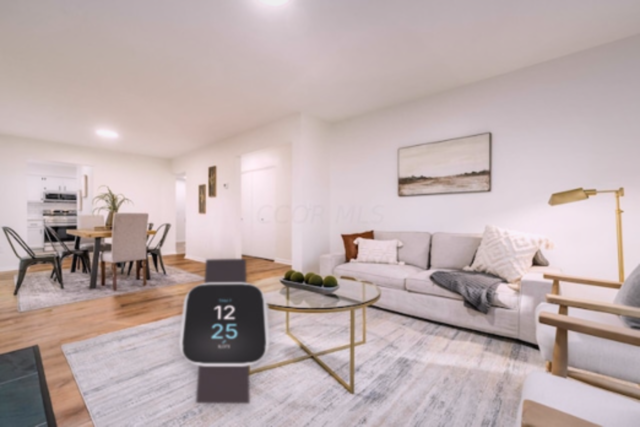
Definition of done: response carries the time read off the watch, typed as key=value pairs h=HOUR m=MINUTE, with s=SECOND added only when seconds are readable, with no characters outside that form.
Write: h=12 m=25
